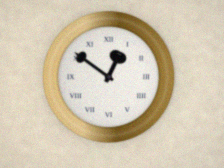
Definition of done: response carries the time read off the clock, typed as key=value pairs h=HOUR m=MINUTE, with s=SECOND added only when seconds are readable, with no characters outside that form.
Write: h=12 m=51
